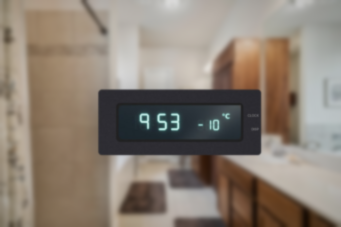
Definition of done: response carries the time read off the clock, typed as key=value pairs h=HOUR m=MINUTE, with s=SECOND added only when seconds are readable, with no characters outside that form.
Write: h=9 m=53
